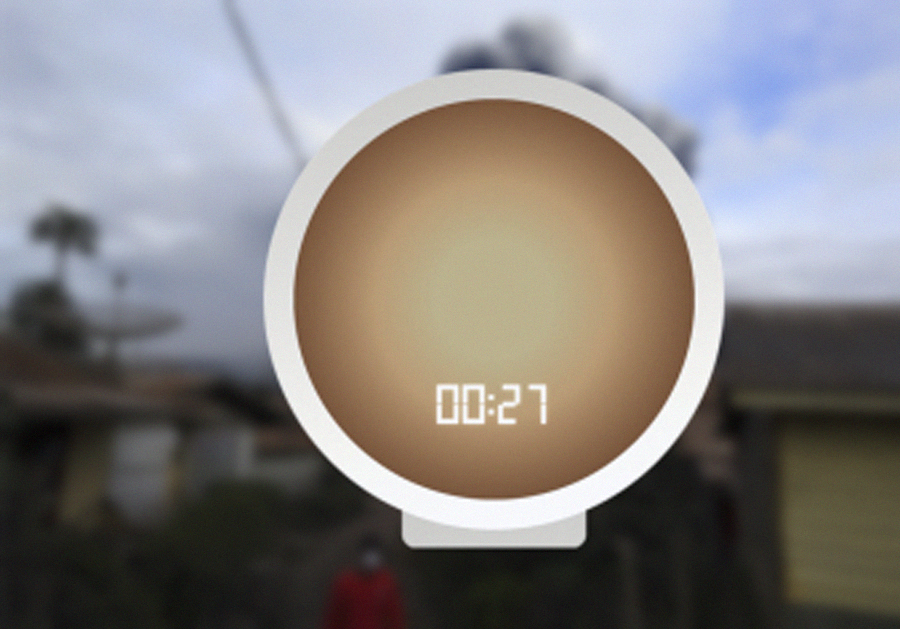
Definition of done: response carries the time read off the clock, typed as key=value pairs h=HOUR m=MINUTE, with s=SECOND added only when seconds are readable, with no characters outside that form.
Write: h=0 m=27
